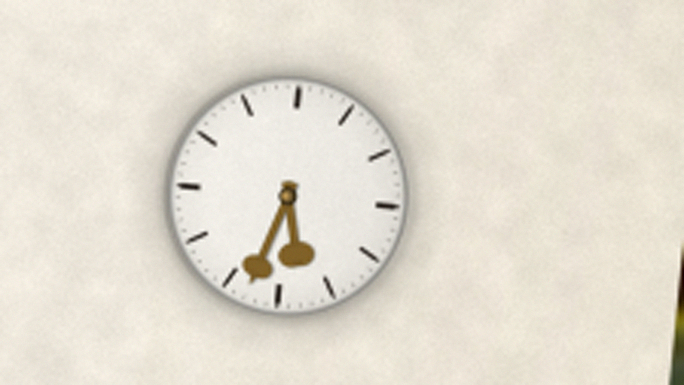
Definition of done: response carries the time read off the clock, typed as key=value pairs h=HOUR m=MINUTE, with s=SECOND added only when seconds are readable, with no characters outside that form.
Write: h=5 m=33
